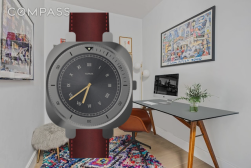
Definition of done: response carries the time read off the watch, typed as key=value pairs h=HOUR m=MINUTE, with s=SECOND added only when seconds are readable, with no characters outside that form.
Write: h=6 m=39
